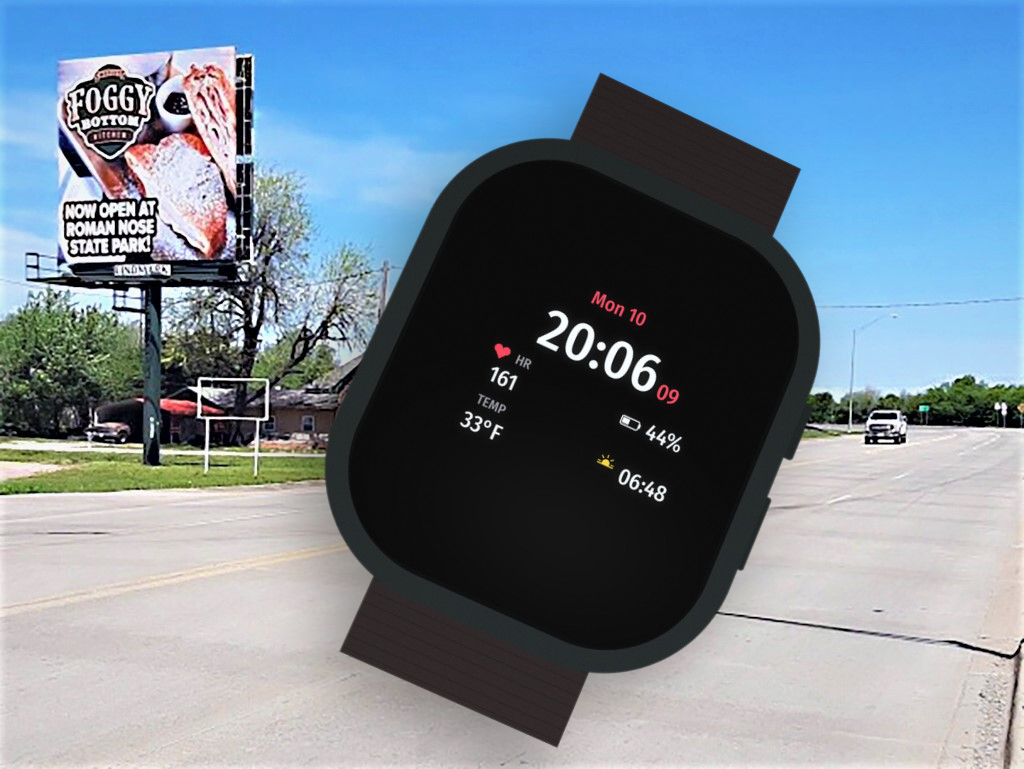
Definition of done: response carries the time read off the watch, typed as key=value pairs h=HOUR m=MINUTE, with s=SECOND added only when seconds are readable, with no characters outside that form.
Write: h=20 m=6 s=9
